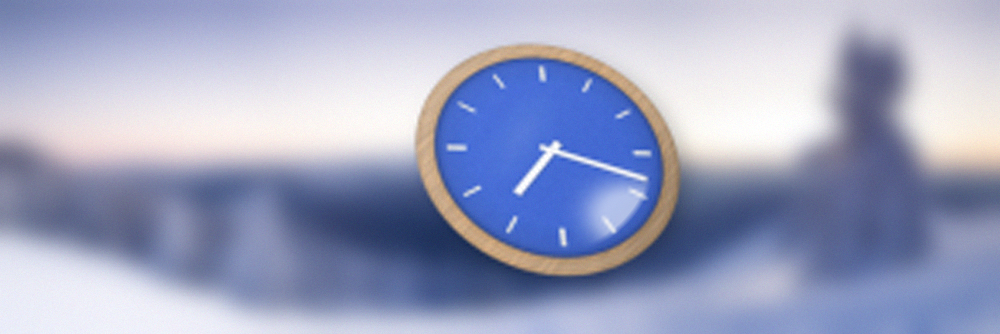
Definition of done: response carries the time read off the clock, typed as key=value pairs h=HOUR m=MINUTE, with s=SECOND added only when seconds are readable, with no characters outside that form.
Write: h=7 m=18
